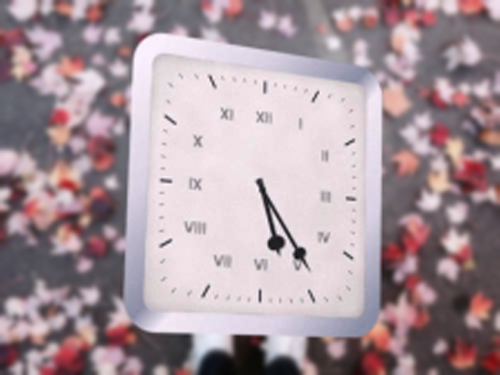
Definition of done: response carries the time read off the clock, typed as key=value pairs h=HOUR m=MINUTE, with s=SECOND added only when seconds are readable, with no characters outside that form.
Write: h=5 m=24
